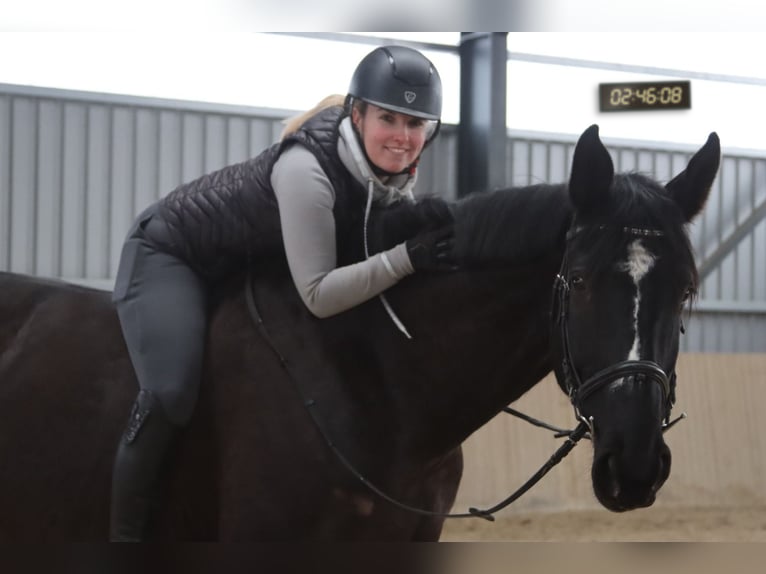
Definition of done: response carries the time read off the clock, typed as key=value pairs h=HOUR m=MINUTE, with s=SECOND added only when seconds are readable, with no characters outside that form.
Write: h=2 m=46 s=8
